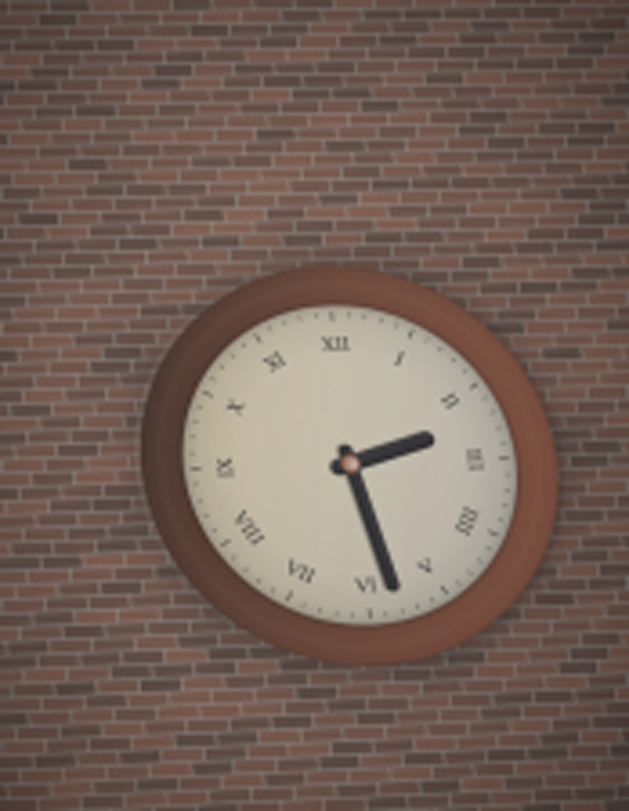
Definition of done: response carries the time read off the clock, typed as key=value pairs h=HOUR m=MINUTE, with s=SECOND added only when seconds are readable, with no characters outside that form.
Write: h=2 m=28
